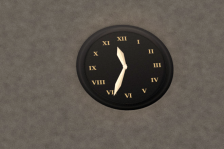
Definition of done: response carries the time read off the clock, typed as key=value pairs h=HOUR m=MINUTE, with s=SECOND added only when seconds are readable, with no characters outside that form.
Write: h=11 m=34
